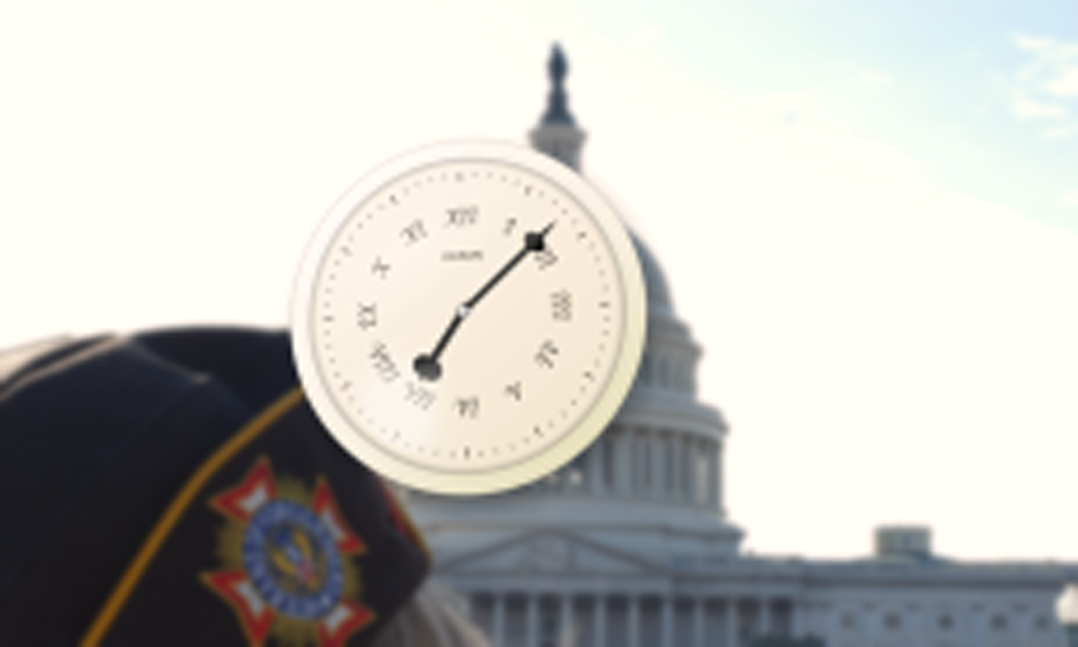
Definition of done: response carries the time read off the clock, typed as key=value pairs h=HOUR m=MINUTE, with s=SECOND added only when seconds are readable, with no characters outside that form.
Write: h=7 m=8
